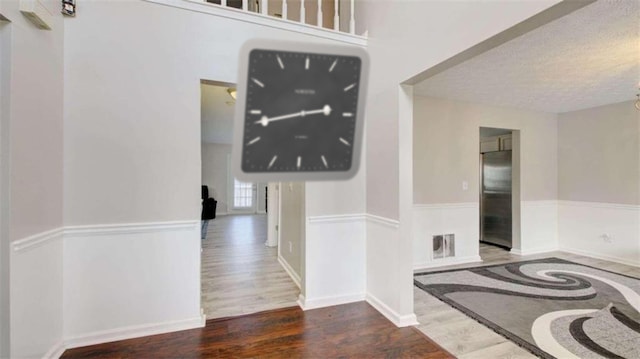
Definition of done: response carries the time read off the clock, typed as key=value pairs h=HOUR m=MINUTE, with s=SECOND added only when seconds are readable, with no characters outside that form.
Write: h=2 m=43
